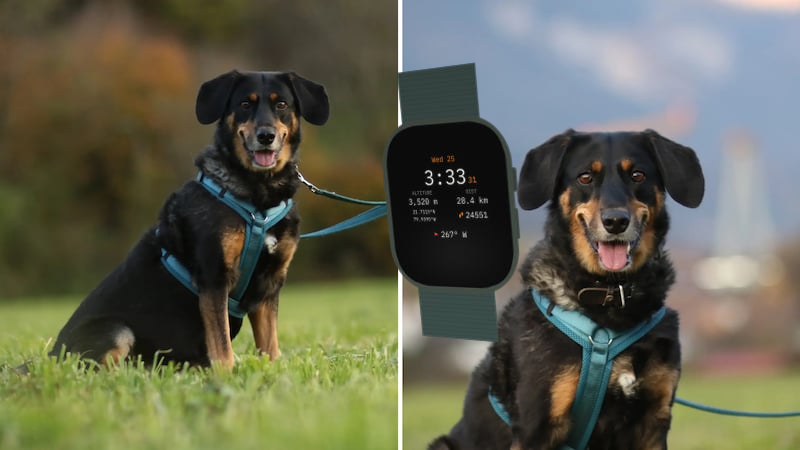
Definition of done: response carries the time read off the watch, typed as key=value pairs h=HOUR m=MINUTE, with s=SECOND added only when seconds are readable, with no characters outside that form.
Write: h=3 m=33
